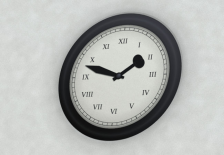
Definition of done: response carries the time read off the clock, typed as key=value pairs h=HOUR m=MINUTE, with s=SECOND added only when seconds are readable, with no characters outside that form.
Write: h=1 m=48
